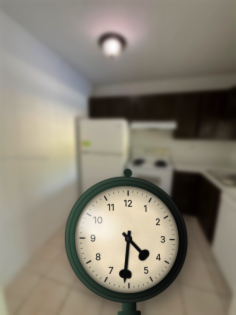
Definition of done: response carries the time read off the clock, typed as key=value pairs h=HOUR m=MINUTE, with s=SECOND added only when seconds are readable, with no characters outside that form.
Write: h=4 m=31
